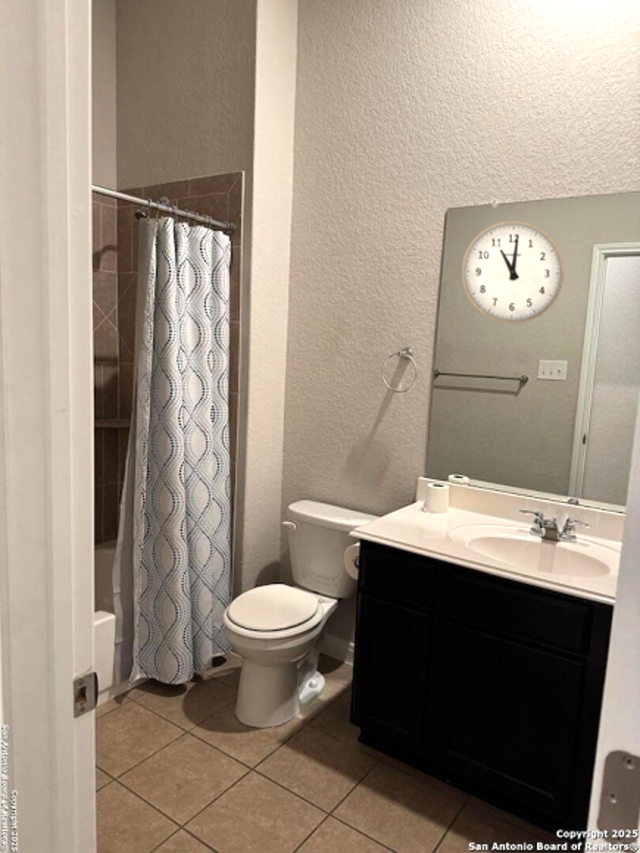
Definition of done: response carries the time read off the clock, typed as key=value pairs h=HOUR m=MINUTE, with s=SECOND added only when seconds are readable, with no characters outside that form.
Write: h=11 m=1
